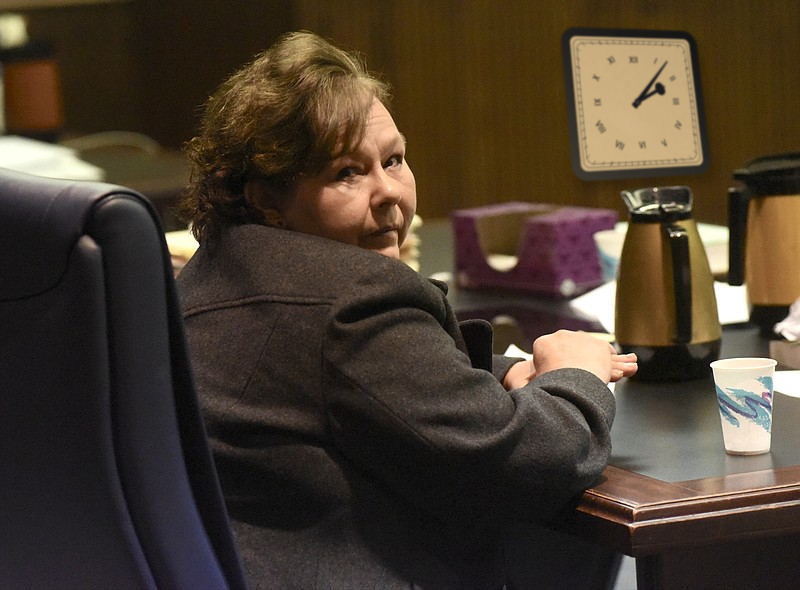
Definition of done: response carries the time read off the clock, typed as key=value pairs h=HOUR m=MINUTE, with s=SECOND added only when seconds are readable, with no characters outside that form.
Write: h=2 m=7
